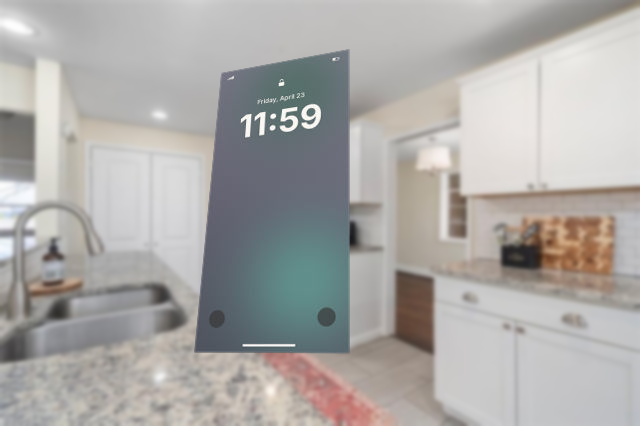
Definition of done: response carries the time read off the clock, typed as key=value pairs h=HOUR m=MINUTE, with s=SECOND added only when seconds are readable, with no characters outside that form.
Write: h=11 m=59
